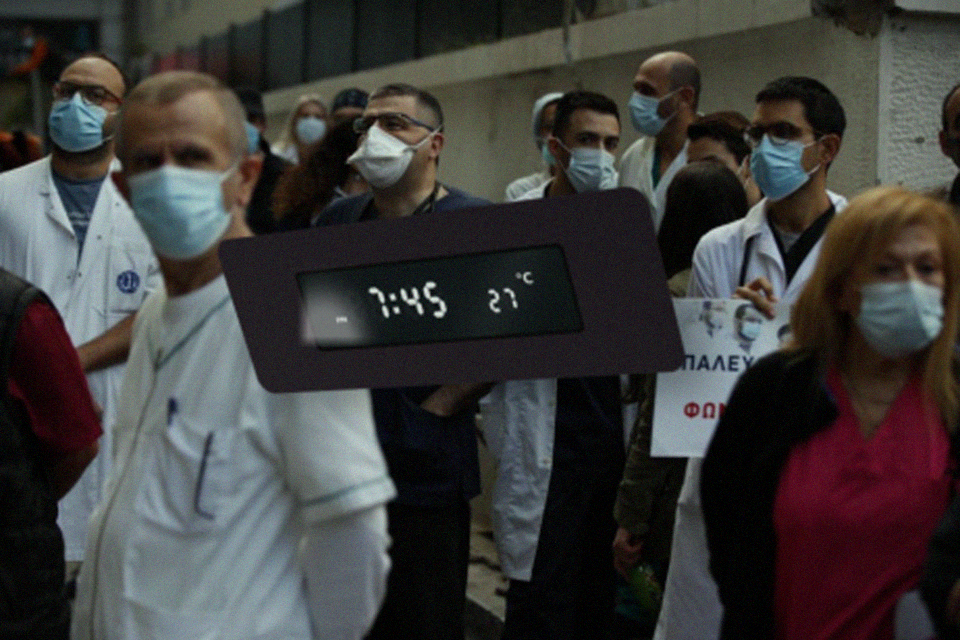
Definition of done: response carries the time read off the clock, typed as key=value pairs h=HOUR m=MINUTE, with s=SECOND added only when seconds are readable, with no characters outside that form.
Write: h=7 m=45
